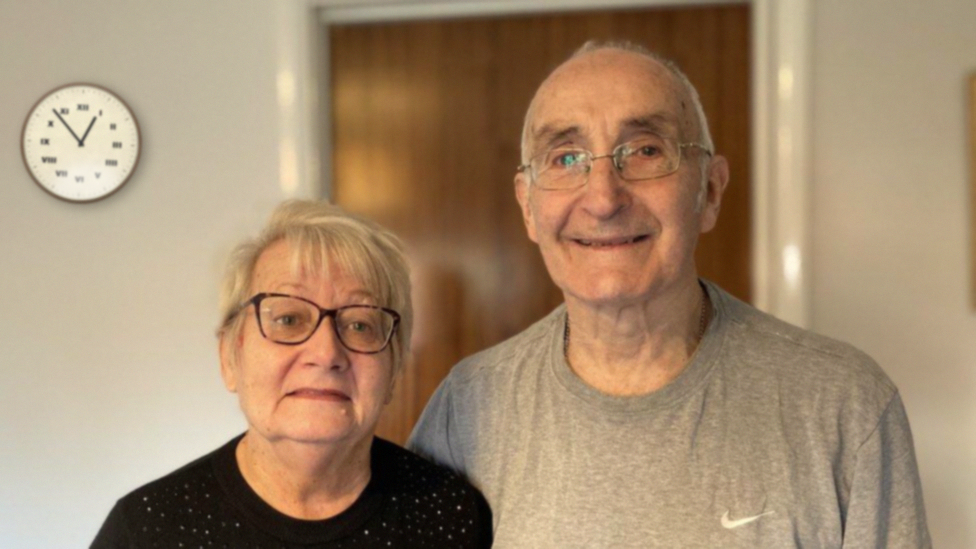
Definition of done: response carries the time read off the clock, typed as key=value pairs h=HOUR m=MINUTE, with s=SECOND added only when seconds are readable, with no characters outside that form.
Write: h=12 m=53
